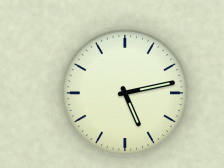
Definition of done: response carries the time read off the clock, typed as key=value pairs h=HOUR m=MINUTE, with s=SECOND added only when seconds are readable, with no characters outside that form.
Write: h=5 m=13
